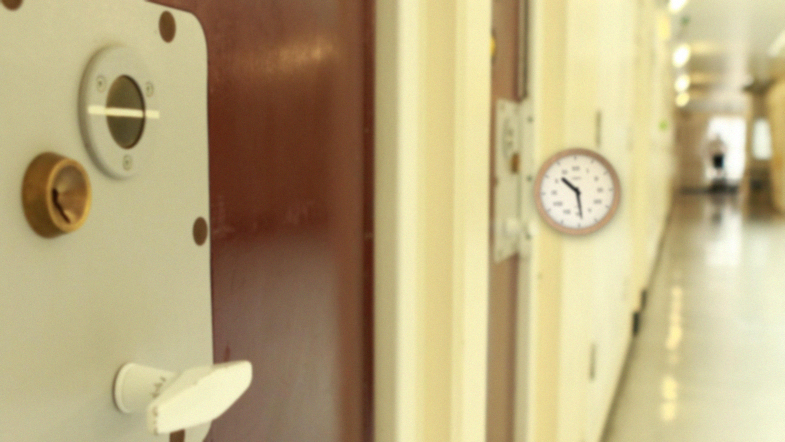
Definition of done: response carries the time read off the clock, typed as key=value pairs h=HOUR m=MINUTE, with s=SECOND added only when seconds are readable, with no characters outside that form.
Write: h=10 m=29
